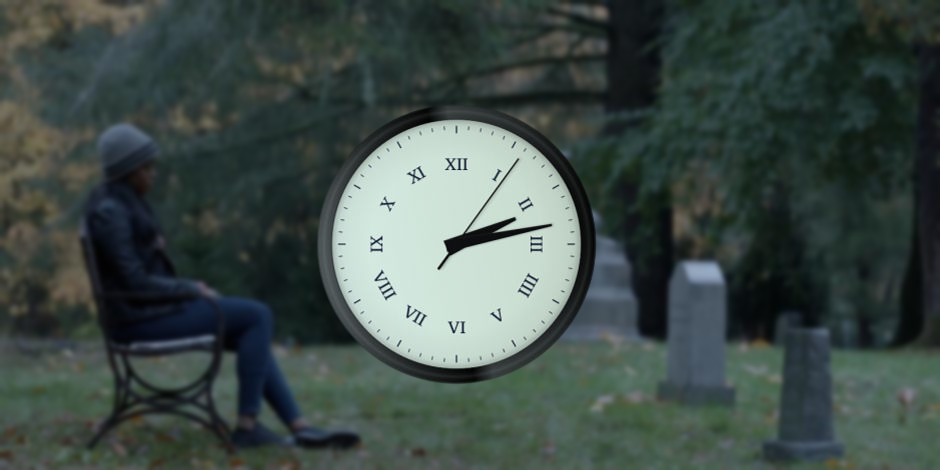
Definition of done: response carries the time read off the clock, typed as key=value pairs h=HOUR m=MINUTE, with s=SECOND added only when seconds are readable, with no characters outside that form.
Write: h=2 m=13 s=6
